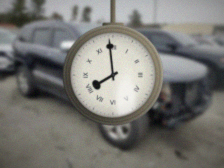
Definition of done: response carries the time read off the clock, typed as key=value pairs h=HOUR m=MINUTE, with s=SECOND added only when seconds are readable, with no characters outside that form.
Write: h=7 m=59
